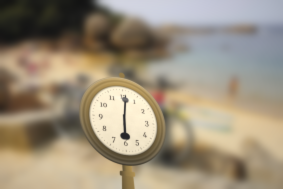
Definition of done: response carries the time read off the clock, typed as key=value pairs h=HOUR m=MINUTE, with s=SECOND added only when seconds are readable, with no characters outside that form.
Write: h=6 m=1
